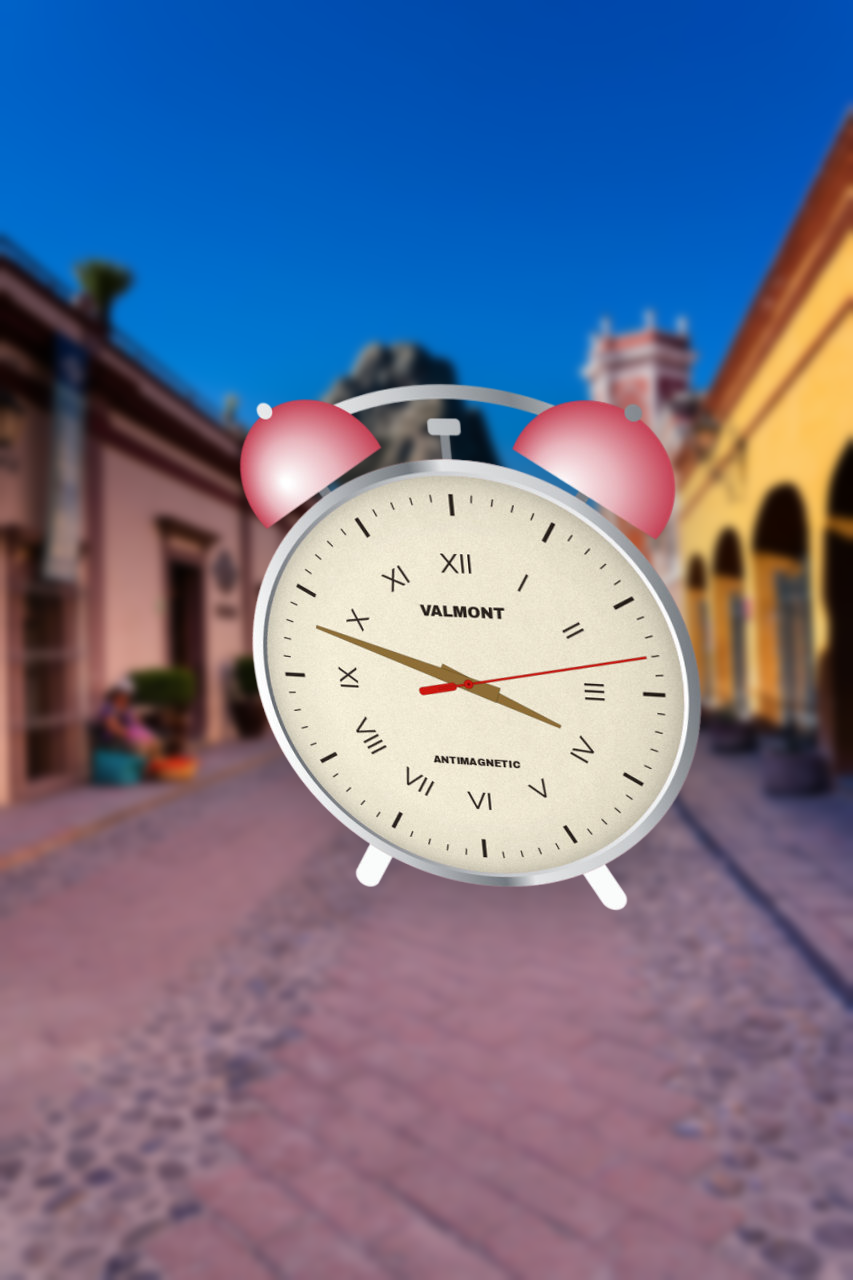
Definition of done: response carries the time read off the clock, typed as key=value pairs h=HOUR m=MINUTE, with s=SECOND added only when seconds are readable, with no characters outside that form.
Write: h=3 m=48 s=13
